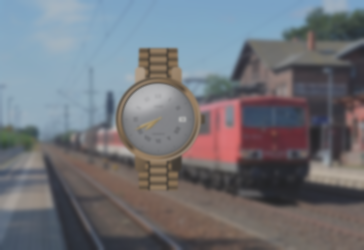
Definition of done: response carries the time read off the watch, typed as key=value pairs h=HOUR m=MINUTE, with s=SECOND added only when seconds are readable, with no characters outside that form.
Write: h=7 m=41
